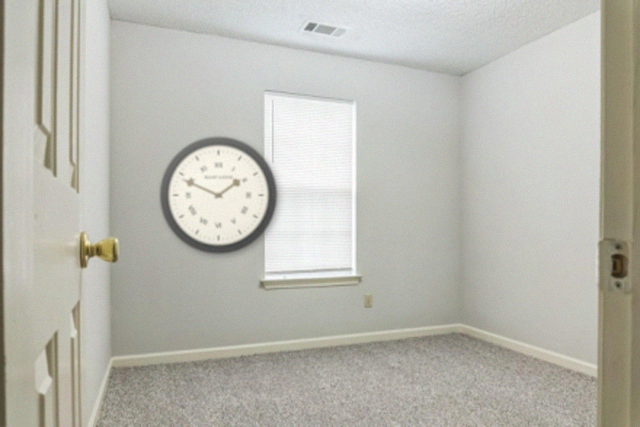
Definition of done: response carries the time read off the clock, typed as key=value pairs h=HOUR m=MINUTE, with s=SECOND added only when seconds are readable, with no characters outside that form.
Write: h=1 m=49
